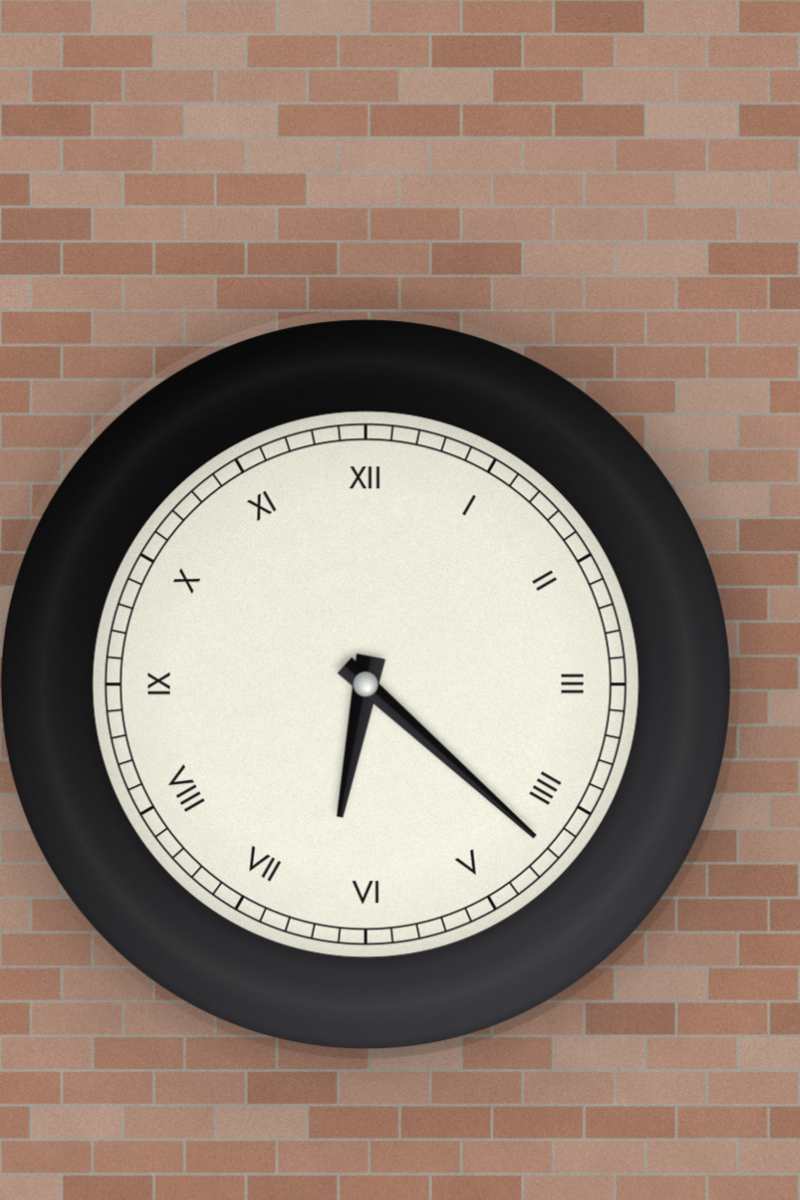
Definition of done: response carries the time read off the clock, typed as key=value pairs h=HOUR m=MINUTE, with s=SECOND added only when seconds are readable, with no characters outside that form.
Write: h=6 m=22
